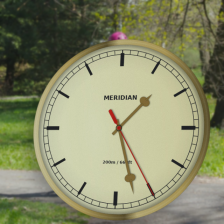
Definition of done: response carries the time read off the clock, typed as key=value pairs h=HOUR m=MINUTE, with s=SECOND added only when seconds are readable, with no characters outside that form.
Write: h=1 m=27 s=25
